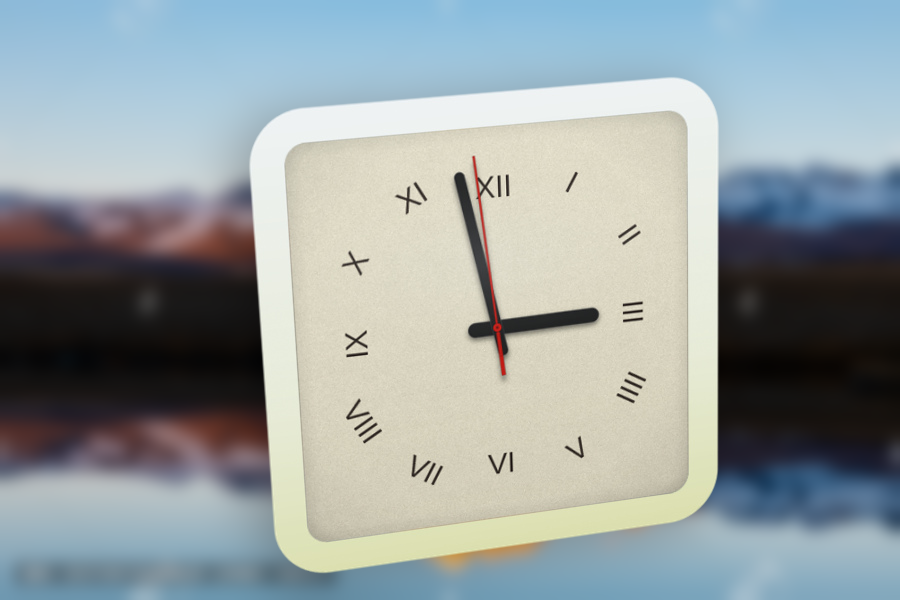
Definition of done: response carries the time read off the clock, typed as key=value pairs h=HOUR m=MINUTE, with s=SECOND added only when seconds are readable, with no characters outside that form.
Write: h=2 m=57 s=59
